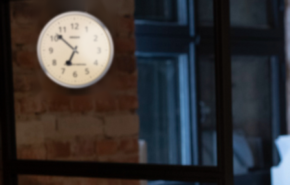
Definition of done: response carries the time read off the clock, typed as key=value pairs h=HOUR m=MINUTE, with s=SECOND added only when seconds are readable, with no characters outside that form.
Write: h=6 m=52
